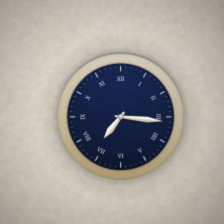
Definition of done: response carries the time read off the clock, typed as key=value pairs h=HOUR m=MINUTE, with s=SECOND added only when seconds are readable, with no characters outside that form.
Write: h=7 m=16
